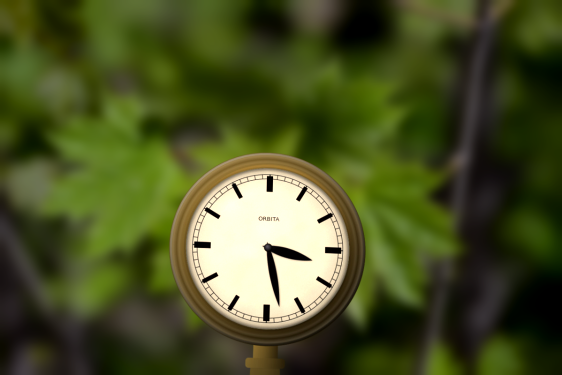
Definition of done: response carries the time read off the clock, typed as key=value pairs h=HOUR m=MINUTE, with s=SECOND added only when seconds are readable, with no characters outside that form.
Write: h=3 m=28
